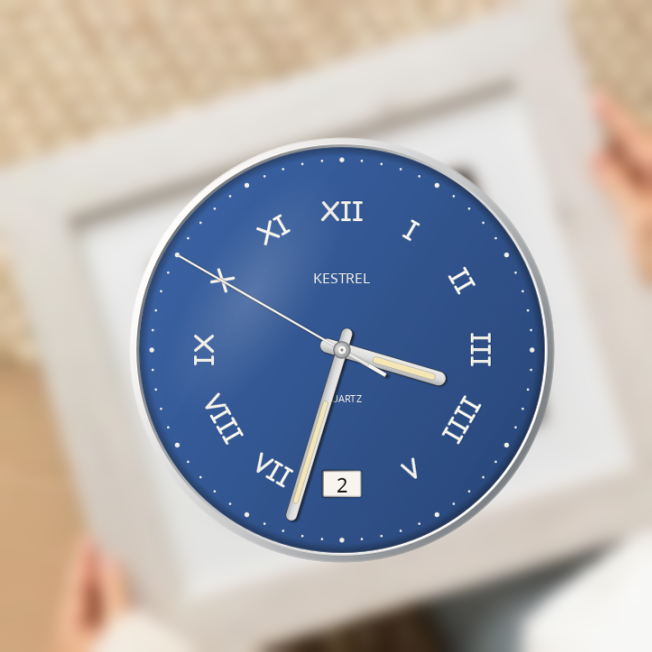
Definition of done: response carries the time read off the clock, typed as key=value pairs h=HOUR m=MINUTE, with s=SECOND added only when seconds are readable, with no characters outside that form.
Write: h=3 m=32 s=50
